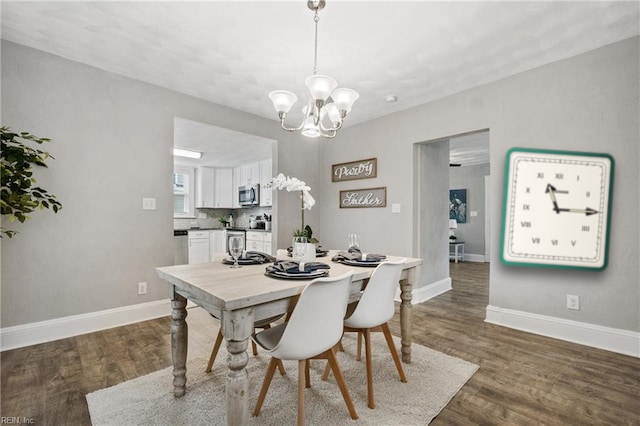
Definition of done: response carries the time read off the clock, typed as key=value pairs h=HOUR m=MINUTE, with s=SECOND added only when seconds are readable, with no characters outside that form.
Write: h=11 m=15
